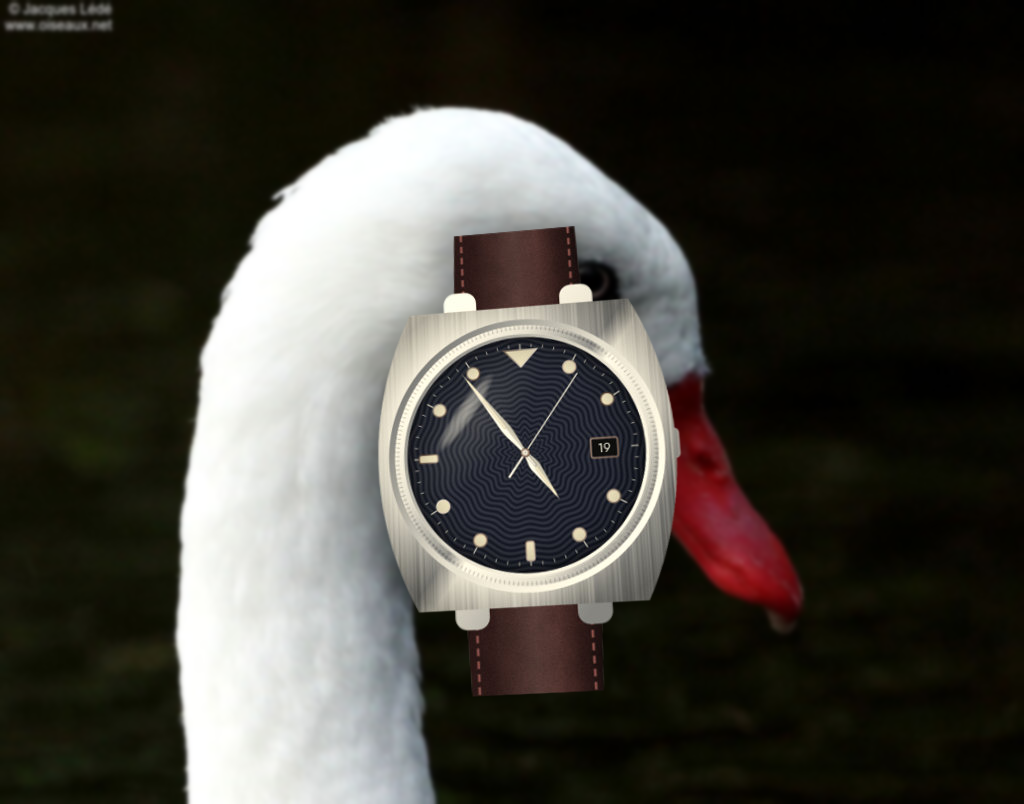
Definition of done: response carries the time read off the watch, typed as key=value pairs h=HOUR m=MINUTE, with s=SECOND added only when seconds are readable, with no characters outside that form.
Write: h=4 m=54 s=6
